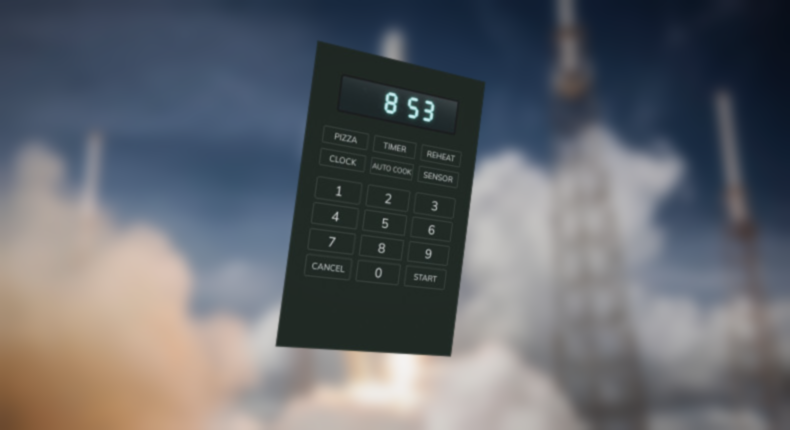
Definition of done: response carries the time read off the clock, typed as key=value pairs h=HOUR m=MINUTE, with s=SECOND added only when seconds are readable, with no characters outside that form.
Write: h=8 m=53
